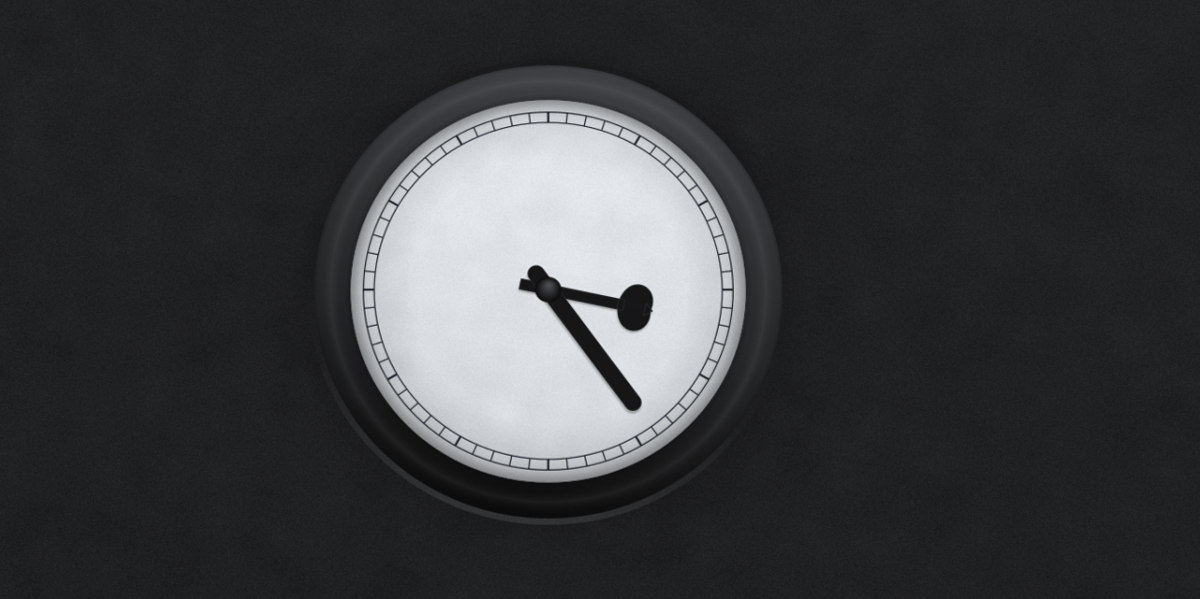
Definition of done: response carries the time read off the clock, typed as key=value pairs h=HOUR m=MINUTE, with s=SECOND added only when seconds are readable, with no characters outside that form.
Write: h=3 m=24
